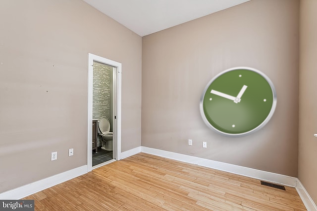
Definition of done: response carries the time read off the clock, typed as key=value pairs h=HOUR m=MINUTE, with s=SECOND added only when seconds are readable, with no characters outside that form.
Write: h=12 m=48
